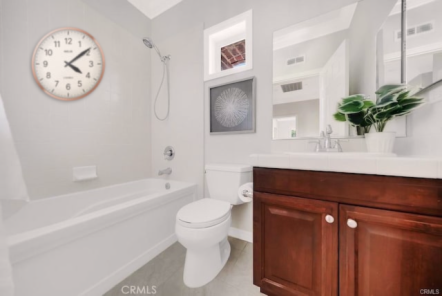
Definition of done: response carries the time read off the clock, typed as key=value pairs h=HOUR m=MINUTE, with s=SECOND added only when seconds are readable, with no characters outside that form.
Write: h=4 m=9
